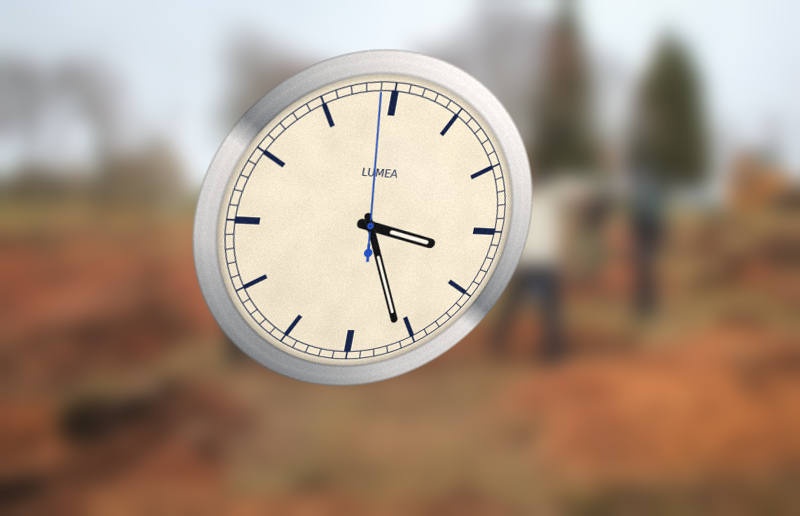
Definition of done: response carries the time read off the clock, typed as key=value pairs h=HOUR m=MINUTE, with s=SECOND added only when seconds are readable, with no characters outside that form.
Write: h=3 m=25 s=59
